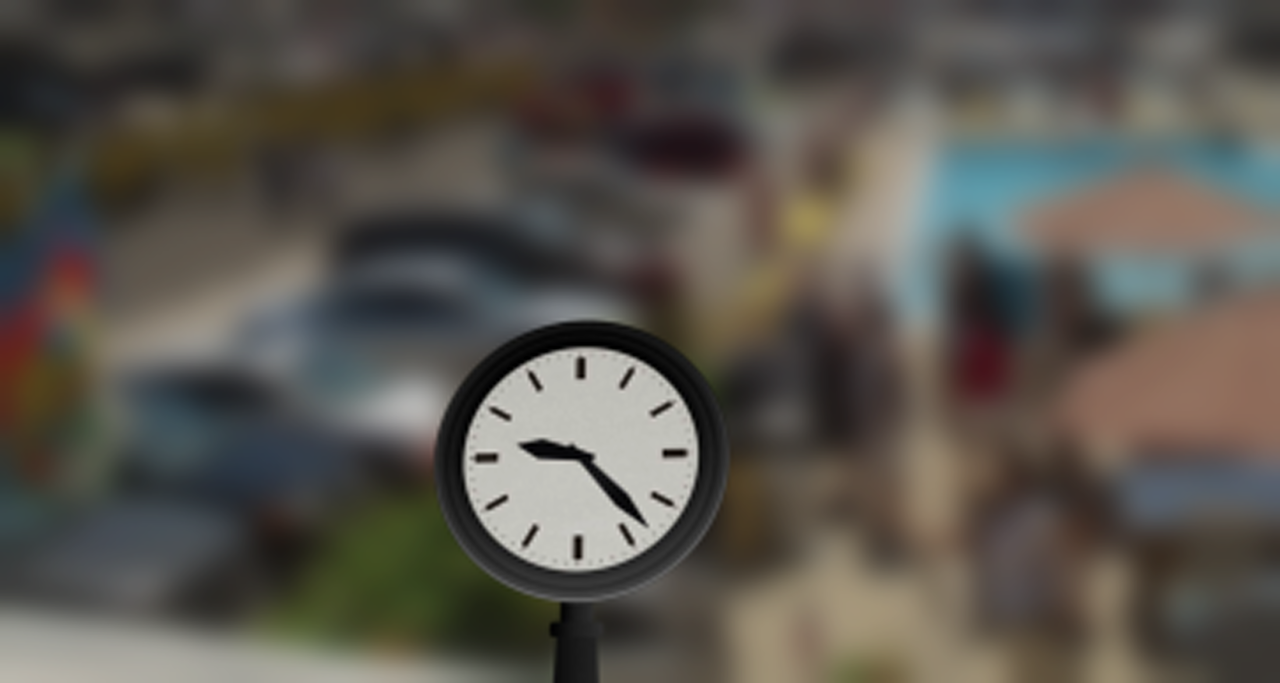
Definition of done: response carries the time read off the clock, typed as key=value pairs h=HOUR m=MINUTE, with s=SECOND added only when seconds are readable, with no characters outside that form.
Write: h=9 m=23
